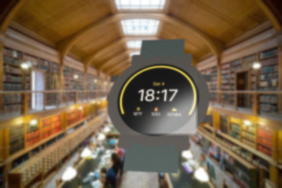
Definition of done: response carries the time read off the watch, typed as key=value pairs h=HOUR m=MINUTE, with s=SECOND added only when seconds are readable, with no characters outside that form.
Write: h=18 m=17
